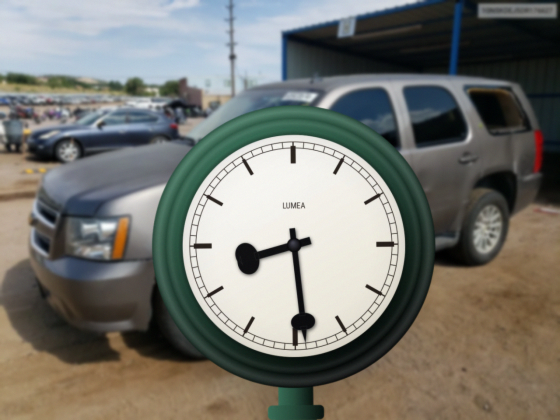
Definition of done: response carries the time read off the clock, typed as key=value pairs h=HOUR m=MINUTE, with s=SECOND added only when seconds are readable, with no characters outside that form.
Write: h=8 m=29
